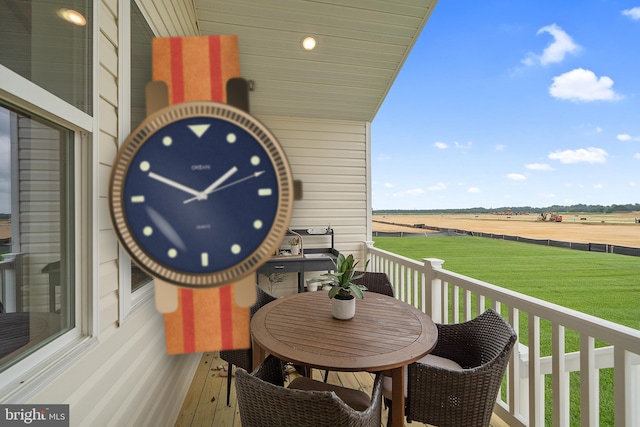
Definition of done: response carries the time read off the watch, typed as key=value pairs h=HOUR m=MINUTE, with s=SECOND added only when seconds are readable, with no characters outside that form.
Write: h=1 m=49 s=12
